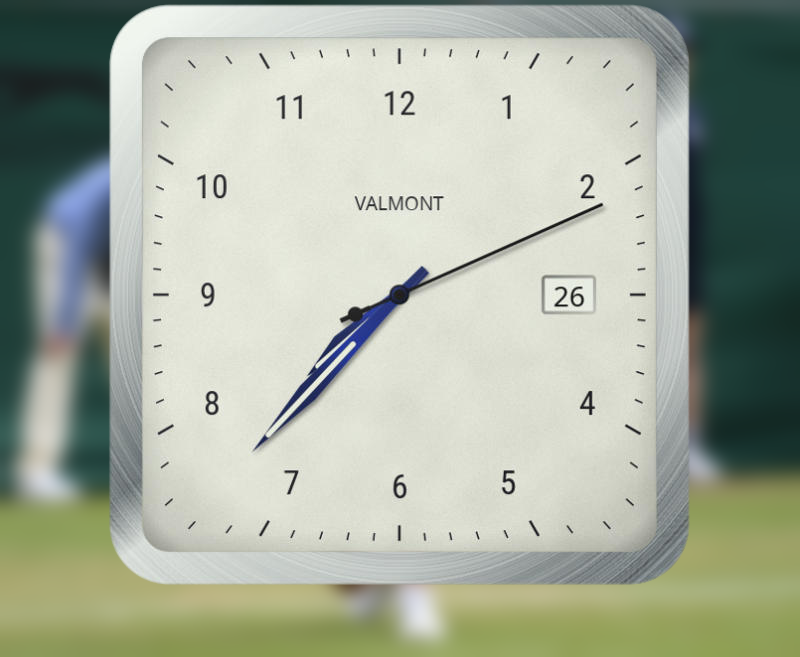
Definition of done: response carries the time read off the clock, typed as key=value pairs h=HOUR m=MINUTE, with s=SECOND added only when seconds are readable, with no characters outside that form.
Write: h=7 m=37 s=11
